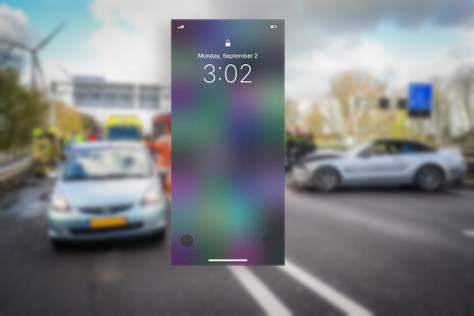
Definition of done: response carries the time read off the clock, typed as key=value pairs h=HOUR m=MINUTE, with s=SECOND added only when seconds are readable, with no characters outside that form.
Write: h=3 m=2
